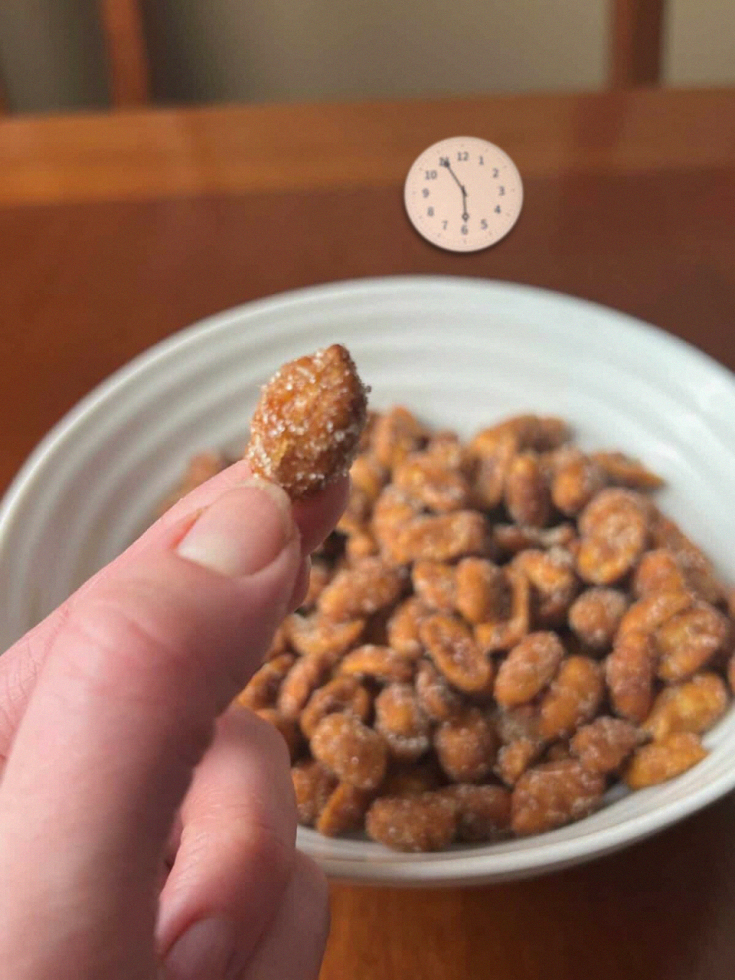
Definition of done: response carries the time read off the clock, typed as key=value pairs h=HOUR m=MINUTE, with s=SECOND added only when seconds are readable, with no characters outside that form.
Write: h=5 m=55
